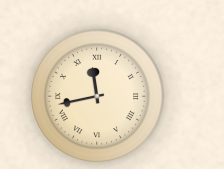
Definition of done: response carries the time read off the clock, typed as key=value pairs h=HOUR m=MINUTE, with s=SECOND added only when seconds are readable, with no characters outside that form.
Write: h=11 m=43
